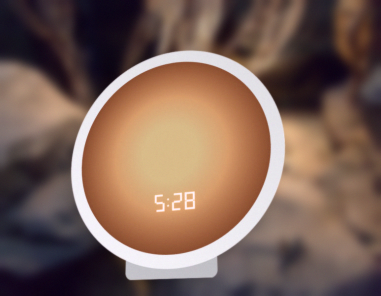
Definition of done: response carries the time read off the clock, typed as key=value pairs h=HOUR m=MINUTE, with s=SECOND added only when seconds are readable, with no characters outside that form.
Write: h=5 m=28
